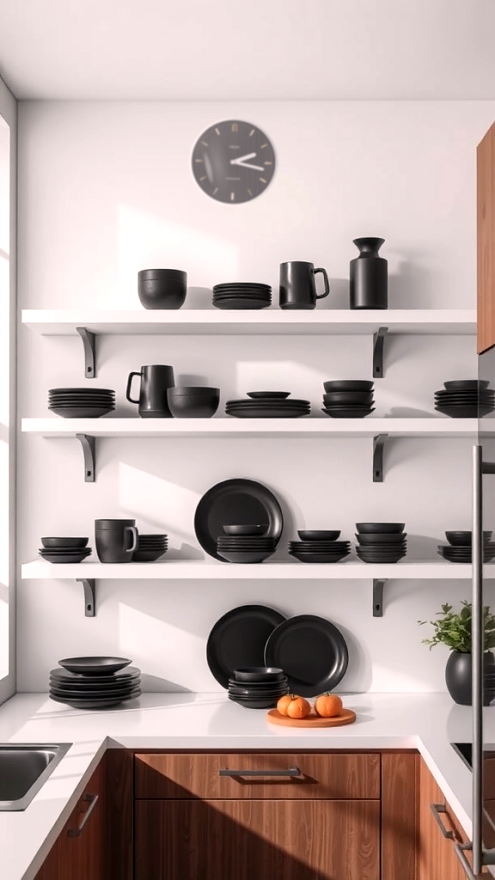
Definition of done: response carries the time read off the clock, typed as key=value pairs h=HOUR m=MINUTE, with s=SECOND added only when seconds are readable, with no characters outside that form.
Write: h=2 m=17
